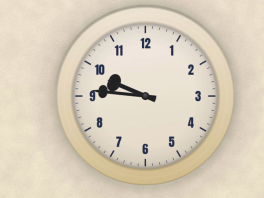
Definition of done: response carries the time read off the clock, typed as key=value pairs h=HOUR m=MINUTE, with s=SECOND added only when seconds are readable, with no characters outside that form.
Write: h=9 m=46
